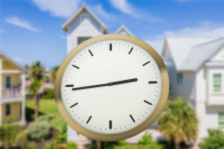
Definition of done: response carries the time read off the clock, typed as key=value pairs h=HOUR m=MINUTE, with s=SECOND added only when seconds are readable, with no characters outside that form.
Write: h=2 m=44
